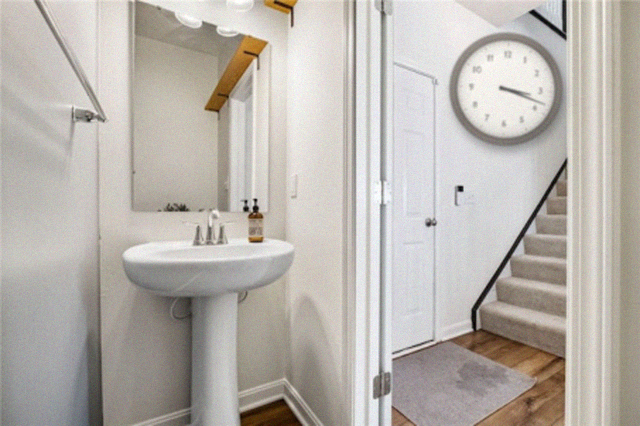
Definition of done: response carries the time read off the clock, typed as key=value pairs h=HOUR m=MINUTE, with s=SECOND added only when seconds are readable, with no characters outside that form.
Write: h=3 m=18
